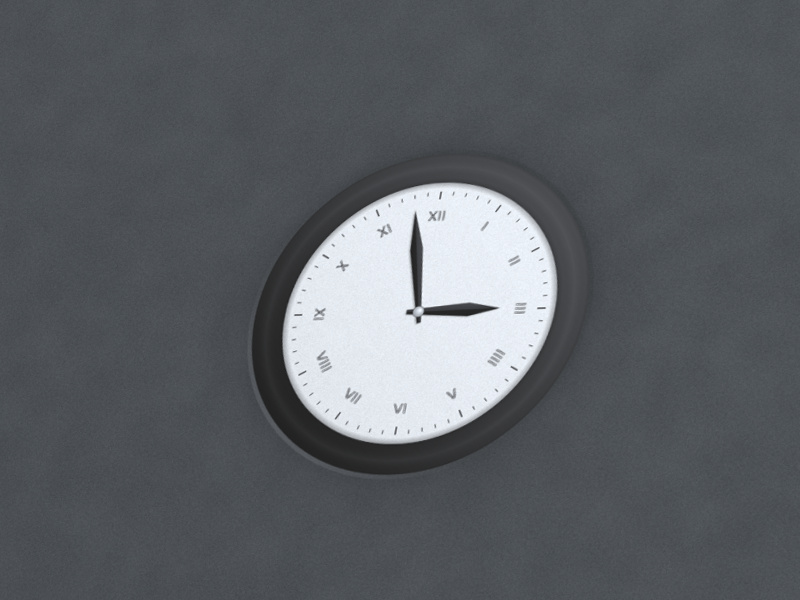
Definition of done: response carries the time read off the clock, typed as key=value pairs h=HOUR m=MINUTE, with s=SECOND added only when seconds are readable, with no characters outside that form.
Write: h=2 m=58
